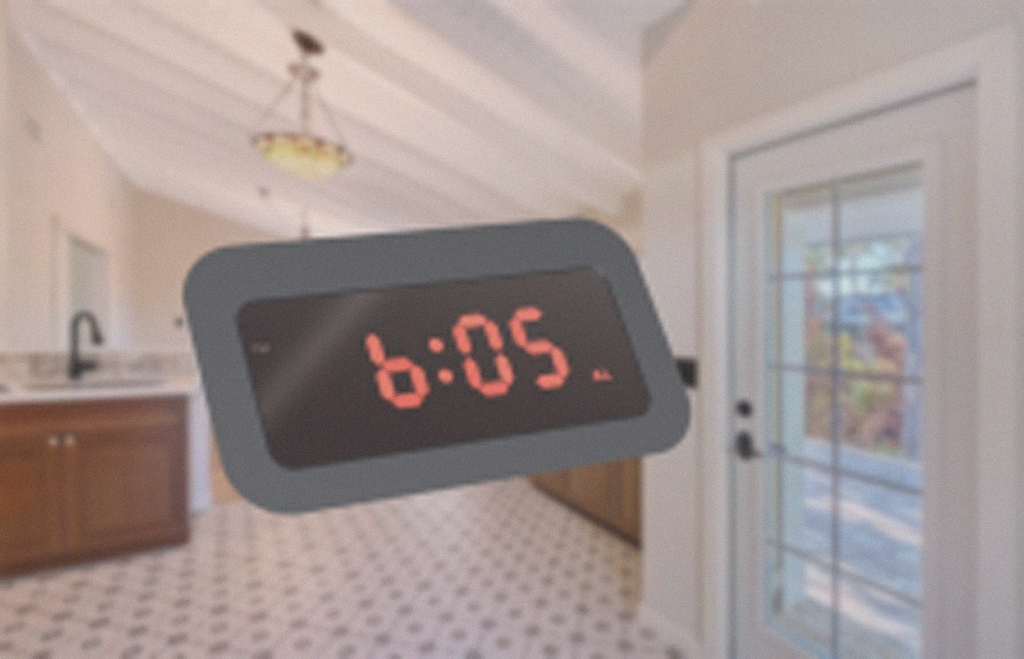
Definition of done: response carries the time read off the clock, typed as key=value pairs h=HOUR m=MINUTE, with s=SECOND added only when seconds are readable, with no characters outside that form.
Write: h=6 m=5
